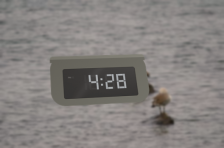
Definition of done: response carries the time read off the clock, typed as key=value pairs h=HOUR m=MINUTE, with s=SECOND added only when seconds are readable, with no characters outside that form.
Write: h=4 m=28
